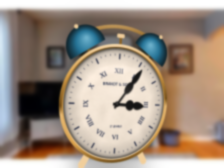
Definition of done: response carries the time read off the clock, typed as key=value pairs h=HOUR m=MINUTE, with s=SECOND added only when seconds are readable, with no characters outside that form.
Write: h=3 m=6
